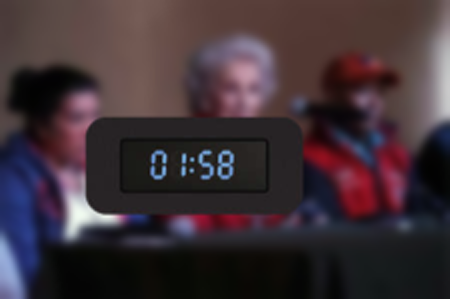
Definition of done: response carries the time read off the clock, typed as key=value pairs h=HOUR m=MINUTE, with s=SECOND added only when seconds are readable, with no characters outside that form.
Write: h=1 m=58
